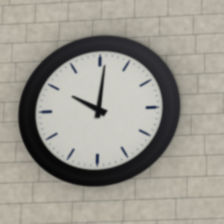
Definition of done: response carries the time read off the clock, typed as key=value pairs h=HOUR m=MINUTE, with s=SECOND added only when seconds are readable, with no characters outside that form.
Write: h=10 m=1
